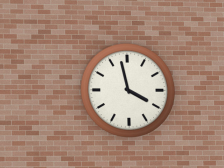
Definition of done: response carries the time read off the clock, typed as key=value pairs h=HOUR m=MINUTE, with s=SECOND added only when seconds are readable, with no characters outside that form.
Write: h=3 m=58
